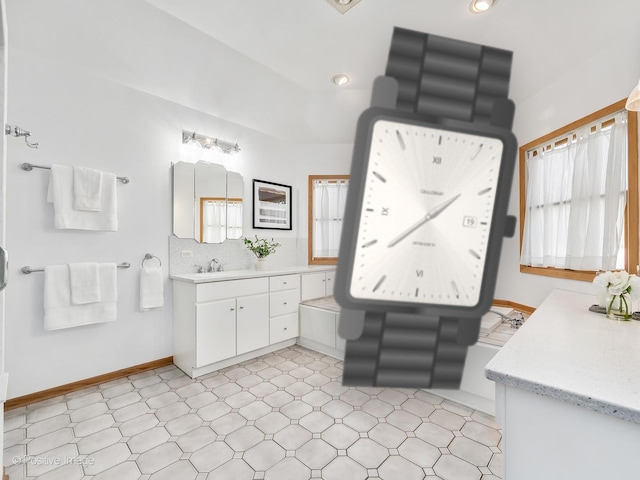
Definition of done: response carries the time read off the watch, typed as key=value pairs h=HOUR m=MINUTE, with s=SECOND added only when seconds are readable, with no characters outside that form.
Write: h=1 m=38
